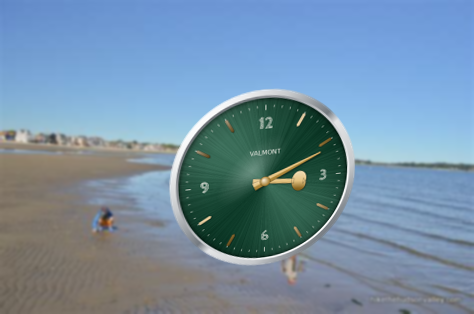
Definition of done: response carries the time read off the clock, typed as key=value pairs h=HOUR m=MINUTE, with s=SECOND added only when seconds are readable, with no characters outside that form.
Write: h=3 m=11
